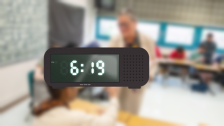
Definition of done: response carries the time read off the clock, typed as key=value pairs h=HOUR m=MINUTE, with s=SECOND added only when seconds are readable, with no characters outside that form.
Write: h=6 m=19
